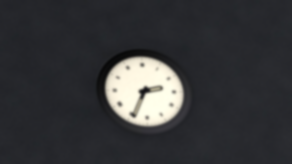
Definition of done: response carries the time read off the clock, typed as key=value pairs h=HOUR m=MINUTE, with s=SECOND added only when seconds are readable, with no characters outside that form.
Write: h=2 m=34
